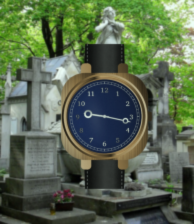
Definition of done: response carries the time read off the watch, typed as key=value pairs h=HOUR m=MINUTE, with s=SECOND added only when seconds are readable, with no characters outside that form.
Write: h=9 m=17
